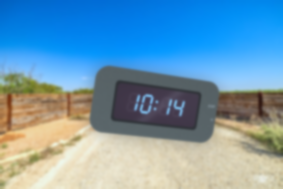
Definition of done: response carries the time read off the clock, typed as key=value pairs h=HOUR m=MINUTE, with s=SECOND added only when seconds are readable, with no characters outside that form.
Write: h=10 m=14
